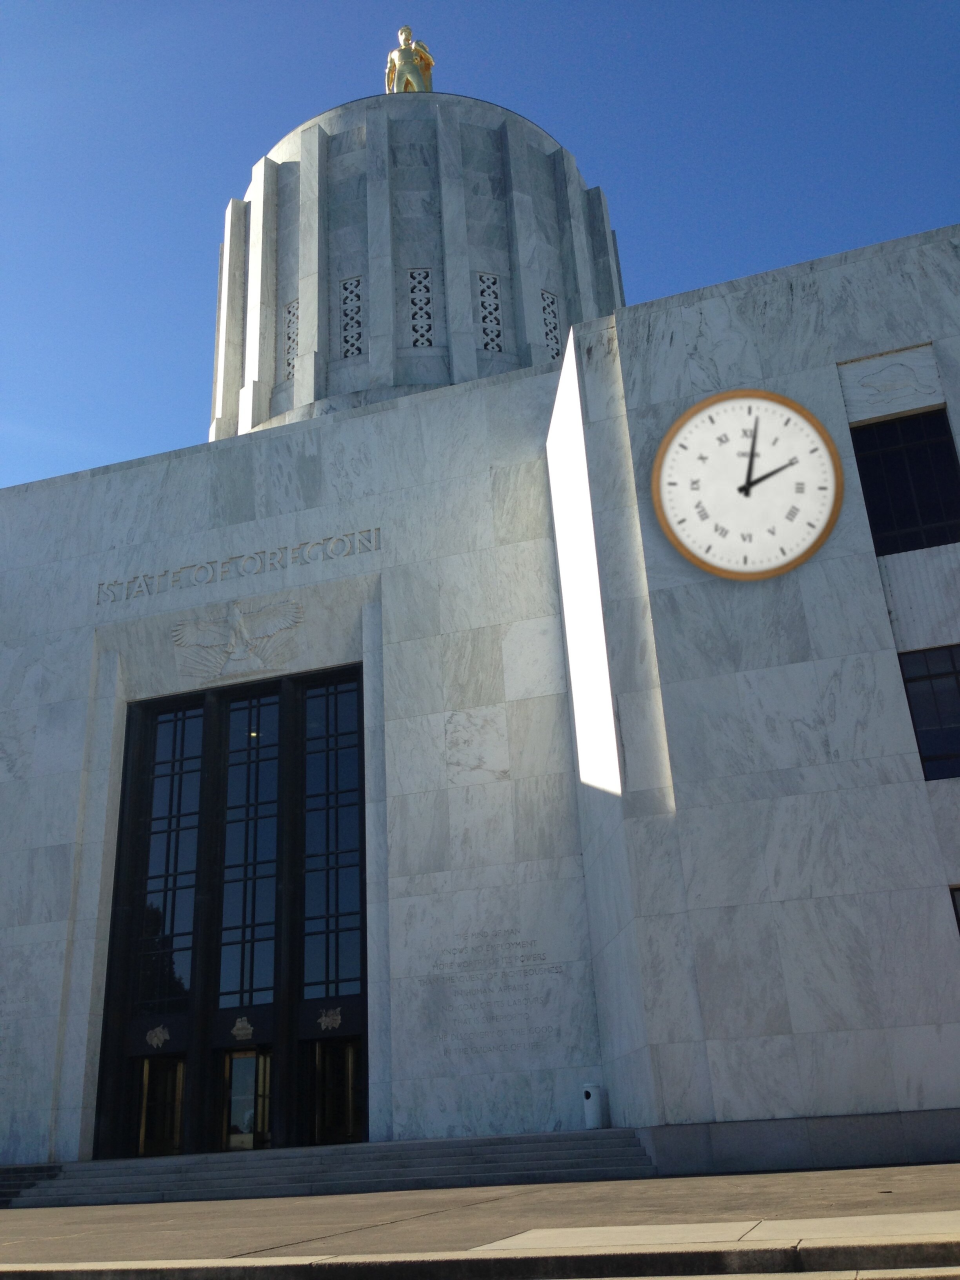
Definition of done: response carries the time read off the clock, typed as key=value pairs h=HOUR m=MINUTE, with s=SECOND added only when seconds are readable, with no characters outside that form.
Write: h=2 m=1
